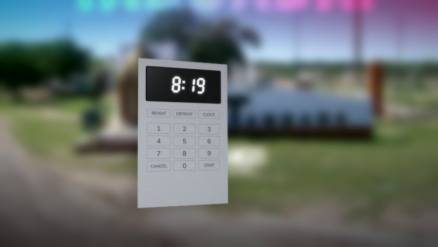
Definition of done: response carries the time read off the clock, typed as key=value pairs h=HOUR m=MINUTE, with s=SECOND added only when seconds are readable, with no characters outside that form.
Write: h=8 m=19
